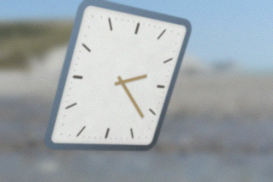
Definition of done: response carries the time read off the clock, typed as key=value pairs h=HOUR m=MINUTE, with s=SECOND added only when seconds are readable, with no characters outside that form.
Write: h=2 m=22
